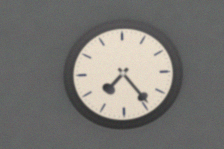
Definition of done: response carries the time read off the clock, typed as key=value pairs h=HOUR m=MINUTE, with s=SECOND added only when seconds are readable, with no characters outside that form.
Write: h=7 m=24
